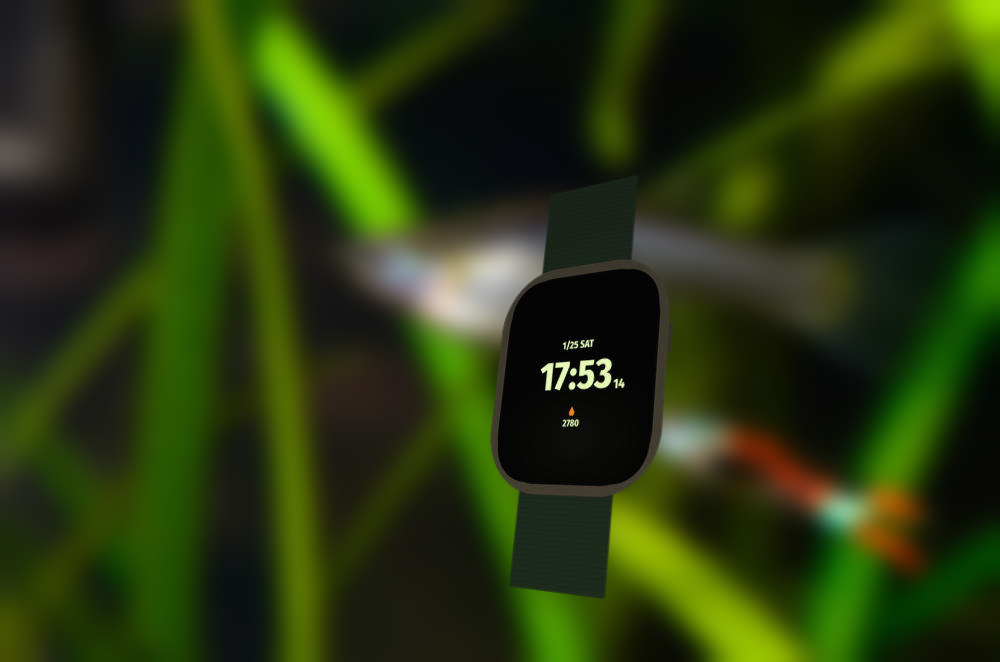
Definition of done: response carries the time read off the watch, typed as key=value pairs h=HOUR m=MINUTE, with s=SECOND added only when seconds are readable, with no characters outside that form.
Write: h=17 m=53 s=14
